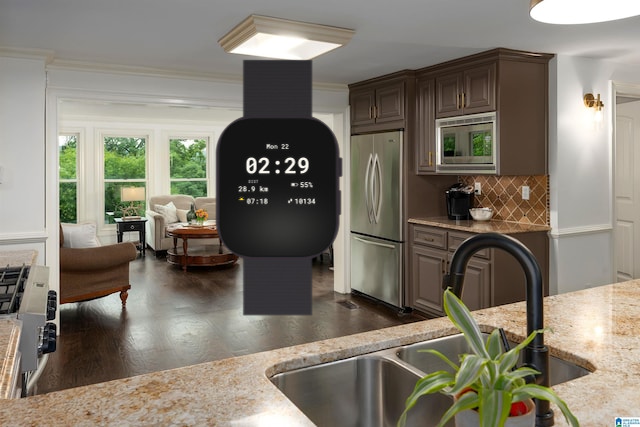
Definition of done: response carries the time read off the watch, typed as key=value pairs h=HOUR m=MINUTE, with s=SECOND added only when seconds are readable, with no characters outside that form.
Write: h=2 m=29
